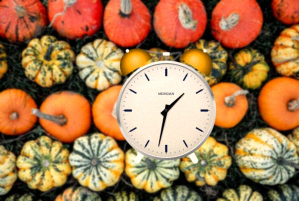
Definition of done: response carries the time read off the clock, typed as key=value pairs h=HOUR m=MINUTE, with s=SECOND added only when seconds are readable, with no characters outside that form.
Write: h=1 m=32
